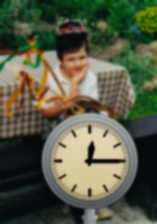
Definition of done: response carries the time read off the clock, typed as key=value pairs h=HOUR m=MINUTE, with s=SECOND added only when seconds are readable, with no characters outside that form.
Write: h=12 m=15
